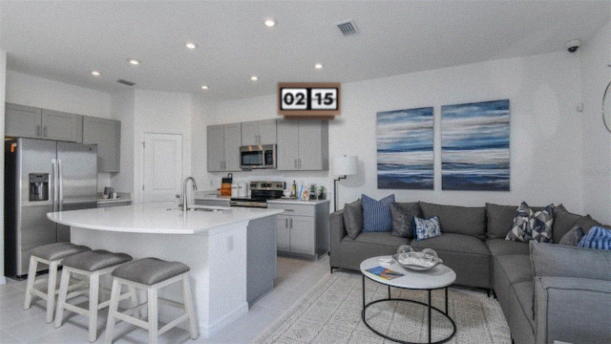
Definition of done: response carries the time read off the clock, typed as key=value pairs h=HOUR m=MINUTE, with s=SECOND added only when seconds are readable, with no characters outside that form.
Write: h=2 m=15
